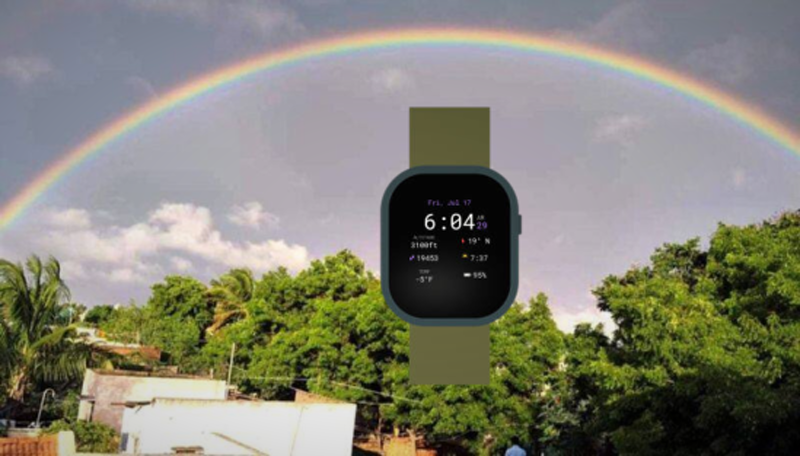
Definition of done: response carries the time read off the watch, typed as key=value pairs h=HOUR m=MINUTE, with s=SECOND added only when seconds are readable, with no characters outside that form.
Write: h=6 m=4
